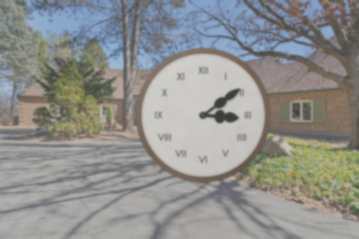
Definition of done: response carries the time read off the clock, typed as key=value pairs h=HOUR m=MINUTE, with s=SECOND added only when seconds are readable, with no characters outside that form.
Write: h=3 m=9
